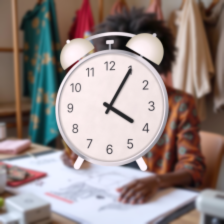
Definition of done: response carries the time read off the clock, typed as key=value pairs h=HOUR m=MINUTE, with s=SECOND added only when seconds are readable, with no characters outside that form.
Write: h=4 m=5
